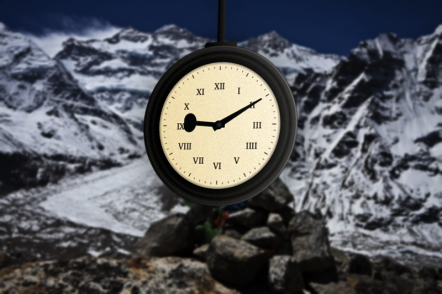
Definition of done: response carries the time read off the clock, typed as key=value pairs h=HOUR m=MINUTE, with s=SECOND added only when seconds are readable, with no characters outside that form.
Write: h=9 m=10
